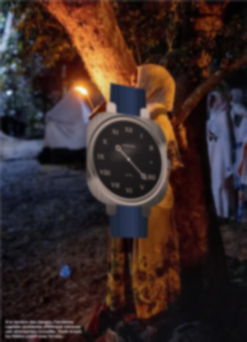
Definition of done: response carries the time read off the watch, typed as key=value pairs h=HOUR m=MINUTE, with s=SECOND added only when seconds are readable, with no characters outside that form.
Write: h=10 m=22
